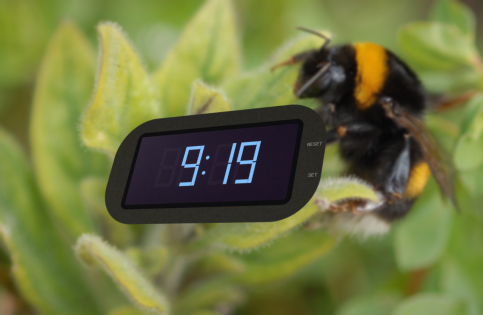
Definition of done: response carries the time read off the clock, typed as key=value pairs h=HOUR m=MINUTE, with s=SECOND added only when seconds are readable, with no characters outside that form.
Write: h=9 m=19
